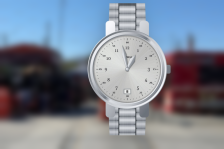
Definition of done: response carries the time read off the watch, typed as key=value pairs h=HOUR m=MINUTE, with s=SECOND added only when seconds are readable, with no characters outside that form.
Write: h=12 m=58
